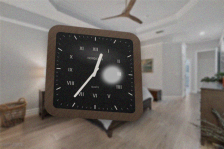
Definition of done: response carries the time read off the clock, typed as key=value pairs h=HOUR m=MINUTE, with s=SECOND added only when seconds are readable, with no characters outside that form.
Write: h=12 m=36
